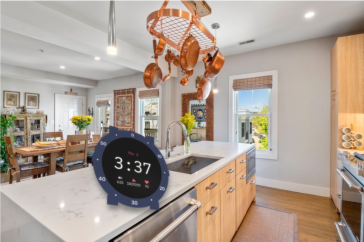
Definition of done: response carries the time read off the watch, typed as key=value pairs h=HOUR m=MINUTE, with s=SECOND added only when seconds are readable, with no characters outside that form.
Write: h=3 m=37
